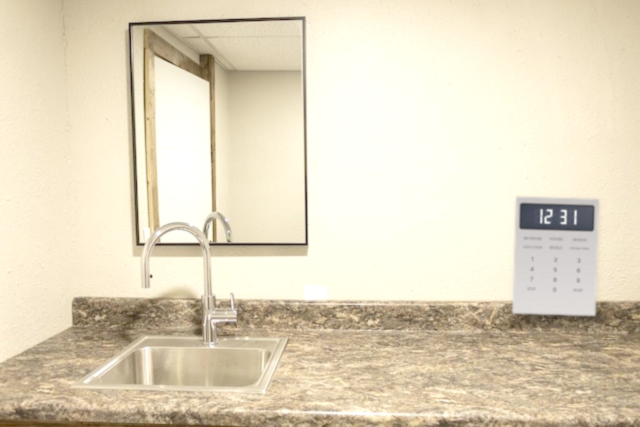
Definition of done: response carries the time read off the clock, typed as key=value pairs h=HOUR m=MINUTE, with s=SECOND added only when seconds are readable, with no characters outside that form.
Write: h=12 m=31
